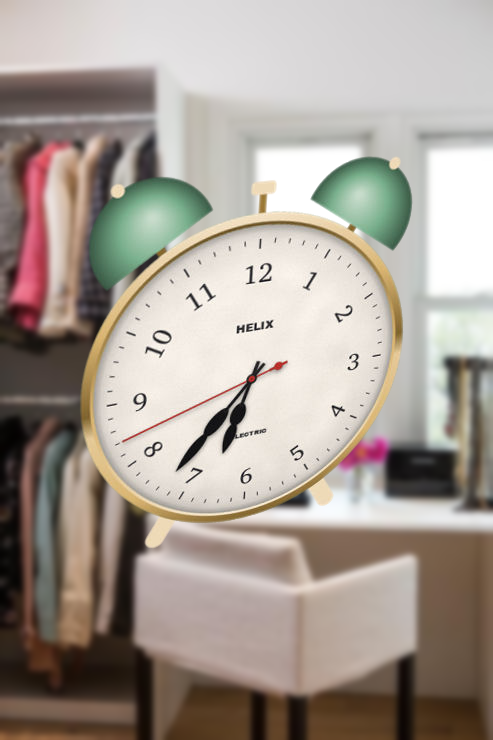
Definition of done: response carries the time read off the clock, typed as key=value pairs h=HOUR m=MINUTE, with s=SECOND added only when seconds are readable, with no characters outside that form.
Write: h=6 m=36 s=42
